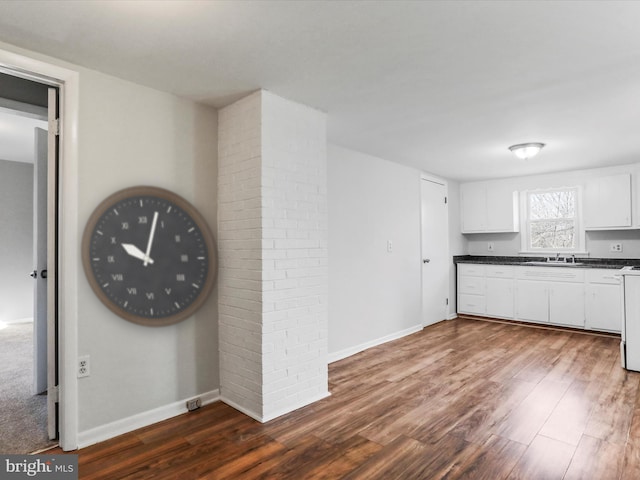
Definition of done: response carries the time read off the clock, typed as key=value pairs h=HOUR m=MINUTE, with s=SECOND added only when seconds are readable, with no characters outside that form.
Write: h=10 m=3
